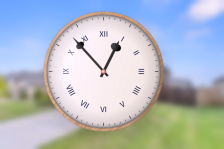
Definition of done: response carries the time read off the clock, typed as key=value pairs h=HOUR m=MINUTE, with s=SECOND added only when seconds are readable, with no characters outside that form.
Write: h=12 m=53
